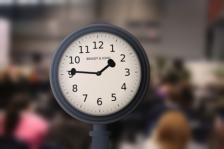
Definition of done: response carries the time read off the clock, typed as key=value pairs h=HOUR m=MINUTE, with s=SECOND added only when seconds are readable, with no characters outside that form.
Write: h=1 m=46
